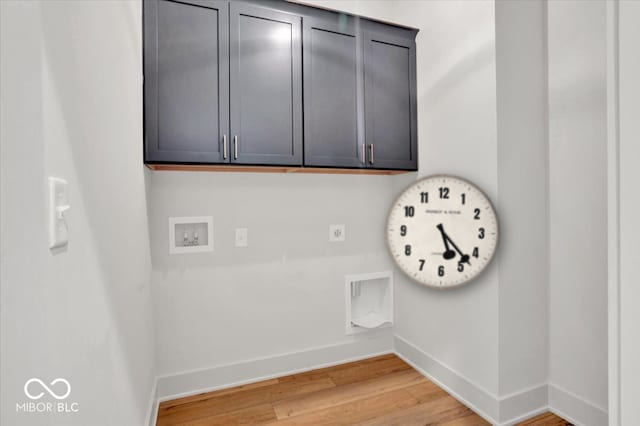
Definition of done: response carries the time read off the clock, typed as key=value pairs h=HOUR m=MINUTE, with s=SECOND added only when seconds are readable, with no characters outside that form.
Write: h=5 m=23
